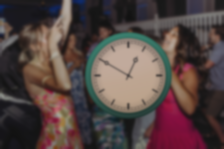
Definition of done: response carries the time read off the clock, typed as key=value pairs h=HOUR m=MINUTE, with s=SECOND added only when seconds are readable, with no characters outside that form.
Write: h=12 m=50
